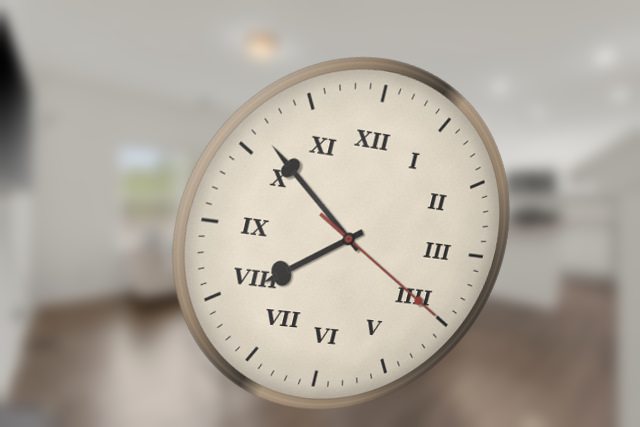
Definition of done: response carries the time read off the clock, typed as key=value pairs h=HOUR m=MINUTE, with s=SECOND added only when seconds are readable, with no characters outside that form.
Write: h=7 m=51 s=20
